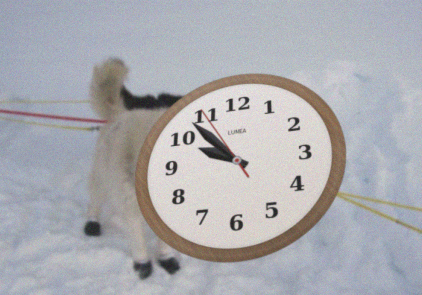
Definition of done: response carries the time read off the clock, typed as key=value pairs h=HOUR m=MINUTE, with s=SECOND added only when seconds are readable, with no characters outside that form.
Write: h=9 m=52 s=55
